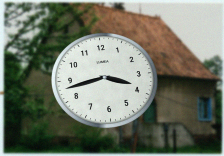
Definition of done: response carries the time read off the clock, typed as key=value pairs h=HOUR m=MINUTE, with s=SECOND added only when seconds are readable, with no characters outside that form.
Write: h=3 m=43
